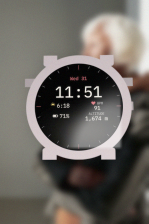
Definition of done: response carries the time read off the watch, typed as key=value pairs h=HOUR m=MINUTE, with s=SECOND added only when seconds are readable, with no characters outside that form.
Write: h=11 m=51
